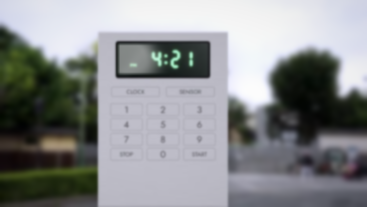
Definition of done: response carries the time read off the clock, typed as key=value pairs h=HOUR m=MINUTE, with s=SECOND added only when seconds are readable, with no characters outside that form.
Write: h=4 m=21
